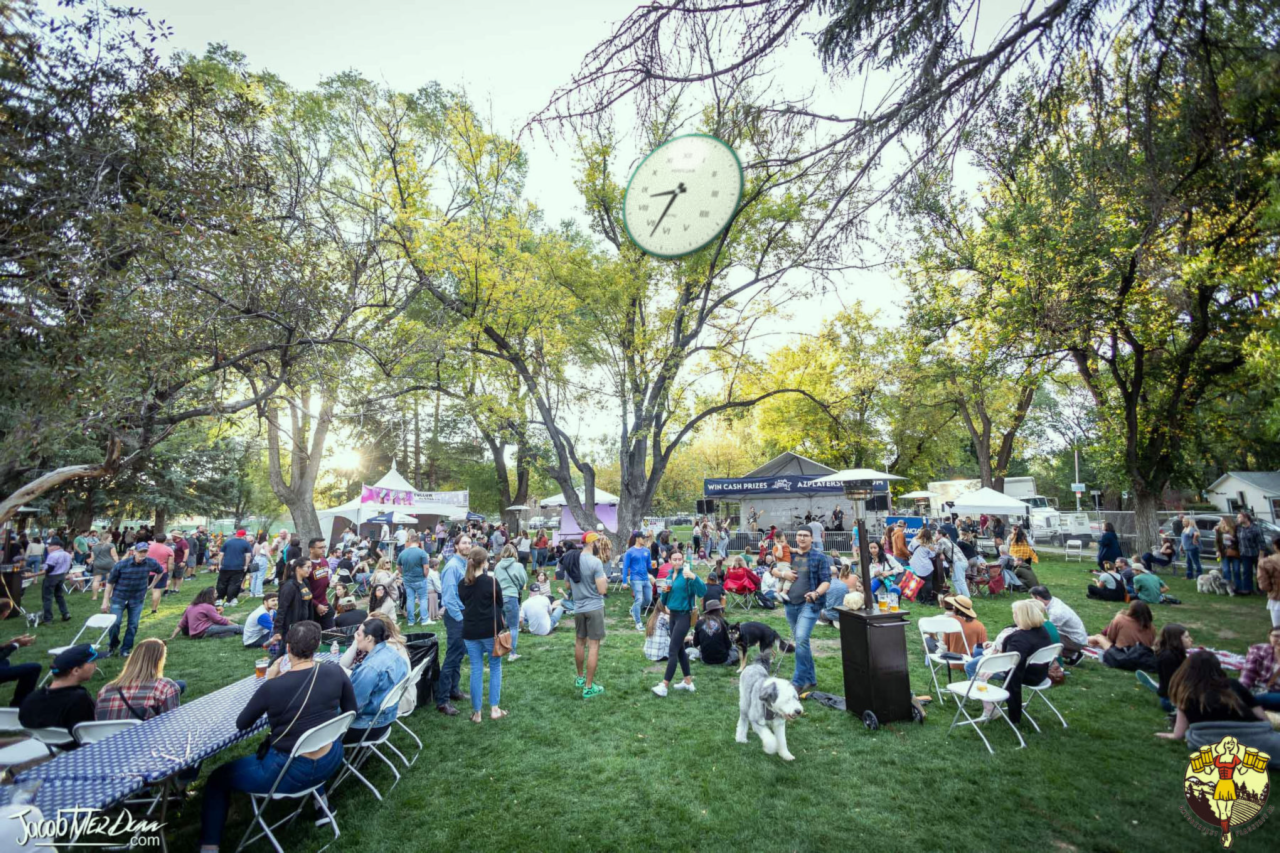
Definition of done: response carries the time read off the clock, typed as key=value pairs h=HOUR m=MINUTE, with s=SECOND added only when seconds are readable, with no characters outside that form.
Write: h=8 m=33
